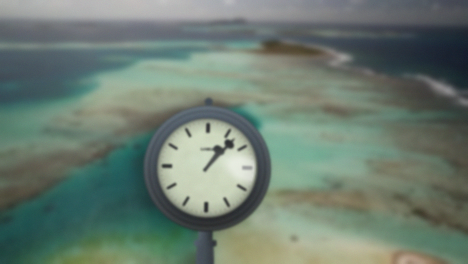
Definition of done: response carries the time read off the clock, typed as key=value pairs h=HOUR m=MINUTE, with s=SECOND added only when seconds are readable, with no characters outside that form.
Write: h=1 m=7
